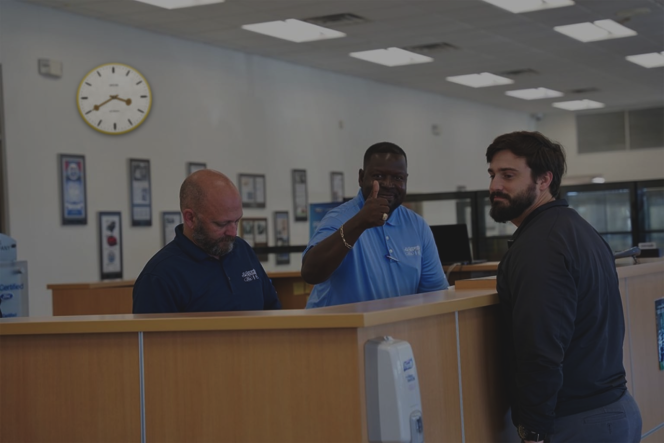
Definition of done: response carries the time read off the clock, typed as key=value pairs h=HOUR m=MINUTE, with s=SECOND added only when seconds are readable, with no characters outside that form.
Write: h=3 m=40
